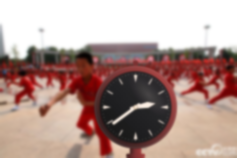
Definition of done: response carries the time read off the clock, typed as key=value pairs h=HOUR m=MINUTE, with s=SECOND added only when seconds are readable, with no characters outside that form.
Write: h=2 m=39
